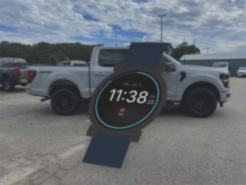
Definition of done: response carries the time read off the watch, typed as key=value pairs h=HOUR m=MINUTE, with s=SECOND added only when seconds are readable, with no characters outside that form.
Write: h=11 m=38
